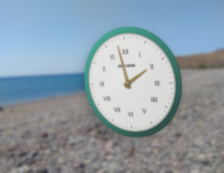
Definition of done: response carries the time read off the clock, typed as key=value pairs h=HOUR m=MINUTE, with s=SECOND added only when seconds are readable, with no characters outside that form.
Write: h=1 m=58
